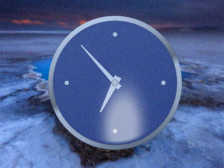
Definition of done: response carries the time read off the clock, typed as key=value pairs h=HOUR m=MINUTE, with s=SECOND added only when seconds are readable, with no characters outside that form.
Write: h=6 m=53
